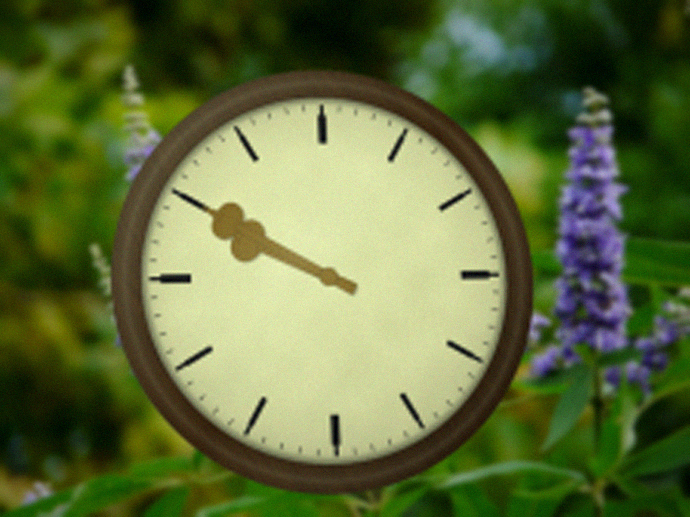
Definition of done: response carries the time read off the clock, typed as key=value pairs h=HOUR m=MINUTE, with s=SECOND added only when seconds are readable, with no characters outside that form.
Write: h=9 m=50
